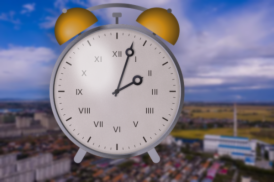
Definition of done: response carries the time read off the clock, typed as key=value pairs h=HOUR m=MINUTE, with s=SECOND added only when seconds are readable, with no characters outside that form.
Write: h=2 m=3
